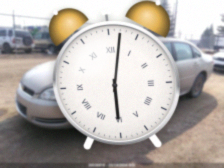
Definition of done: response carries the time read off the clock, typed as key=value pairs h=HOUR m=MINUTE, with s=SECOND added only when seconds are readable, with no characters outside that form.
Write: h=6 m=2
